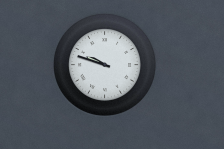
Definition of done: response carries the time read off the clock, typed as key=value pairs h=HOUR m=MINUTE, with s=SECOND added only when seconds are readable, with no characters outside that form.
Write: h=9 m=48
